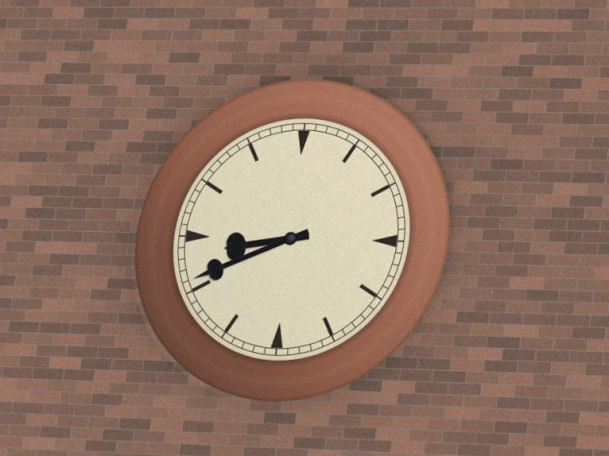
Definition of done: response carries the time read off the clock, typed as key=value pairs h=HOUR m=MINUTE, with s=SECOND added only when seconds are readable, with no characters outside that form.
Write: h=8 m=41
